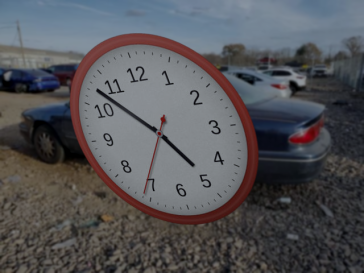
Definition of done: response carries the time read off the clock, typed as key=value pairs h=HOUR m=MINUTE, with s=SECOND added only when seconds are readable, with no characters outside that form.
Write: h=4 m=52 s=36
